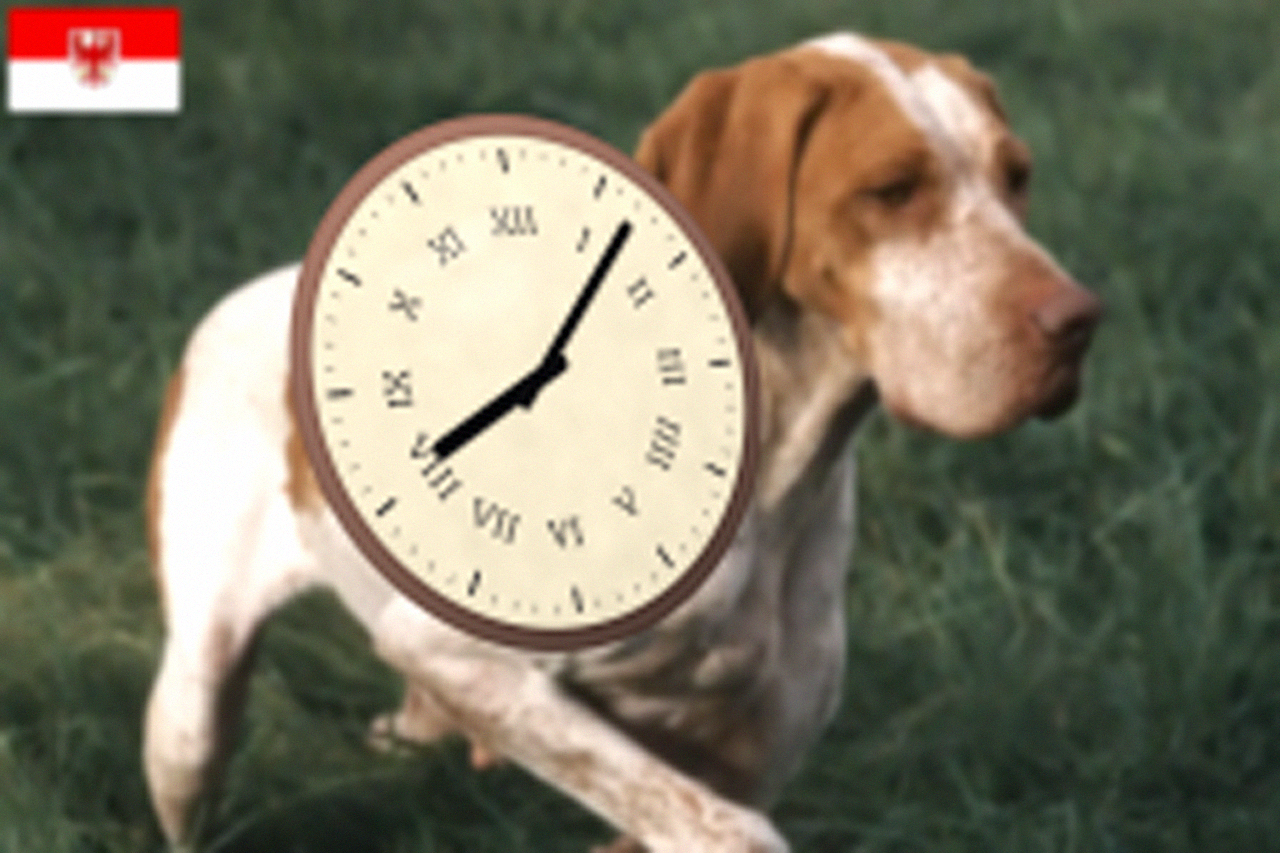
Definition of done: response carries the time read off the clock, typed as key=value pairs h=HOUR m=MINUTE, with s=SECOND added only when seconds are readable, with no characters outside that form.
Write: h=8 m=7
